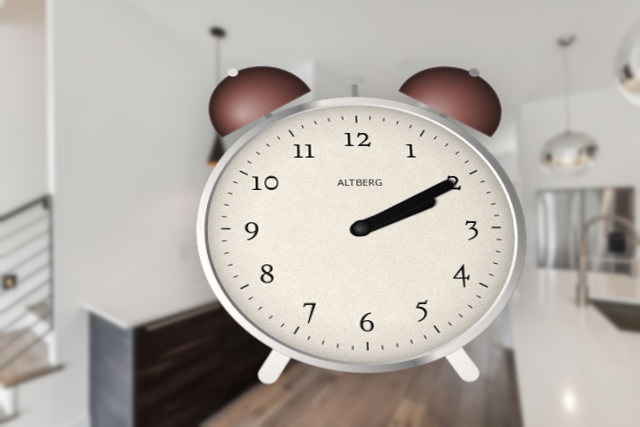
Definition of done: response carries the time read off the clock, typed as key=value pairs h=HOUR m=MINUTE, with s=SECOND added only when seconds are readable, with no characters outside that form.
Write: h=2 m=10
